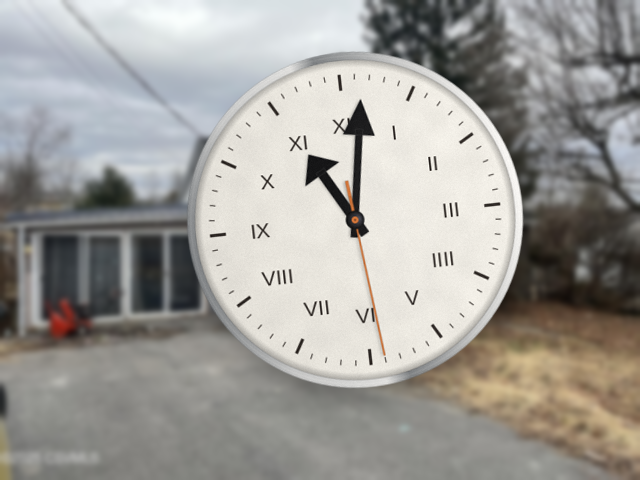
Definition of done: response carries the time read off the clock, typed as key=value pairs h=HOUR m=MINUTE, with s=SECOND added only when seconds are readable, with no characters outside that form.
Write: h=11 m=1 s=29
